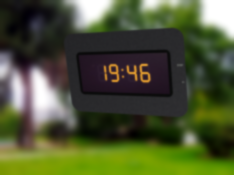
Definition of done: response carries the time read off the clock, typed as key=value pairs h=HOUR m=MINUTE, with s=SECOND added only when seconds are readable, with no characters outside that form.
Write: h=19 m=46
